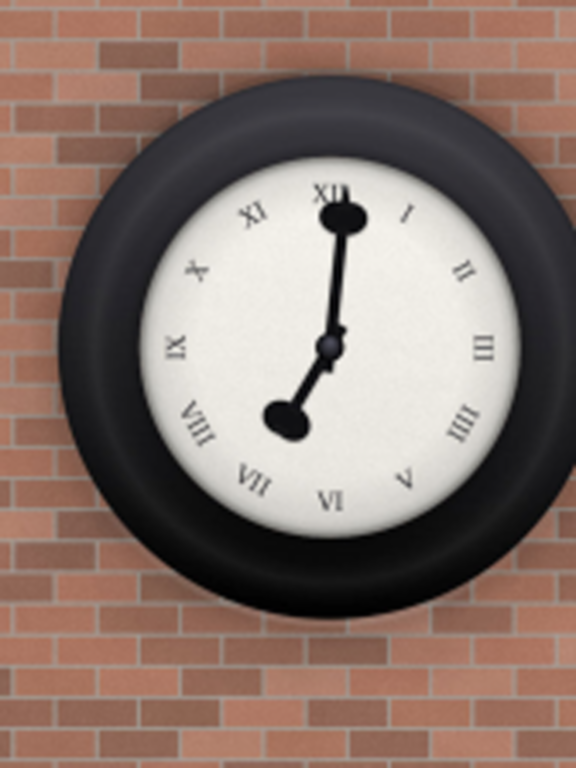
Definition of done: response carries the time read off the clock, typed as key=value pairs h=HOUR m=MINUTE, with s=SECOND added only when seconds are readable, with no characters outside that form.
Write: h=7 m=1
